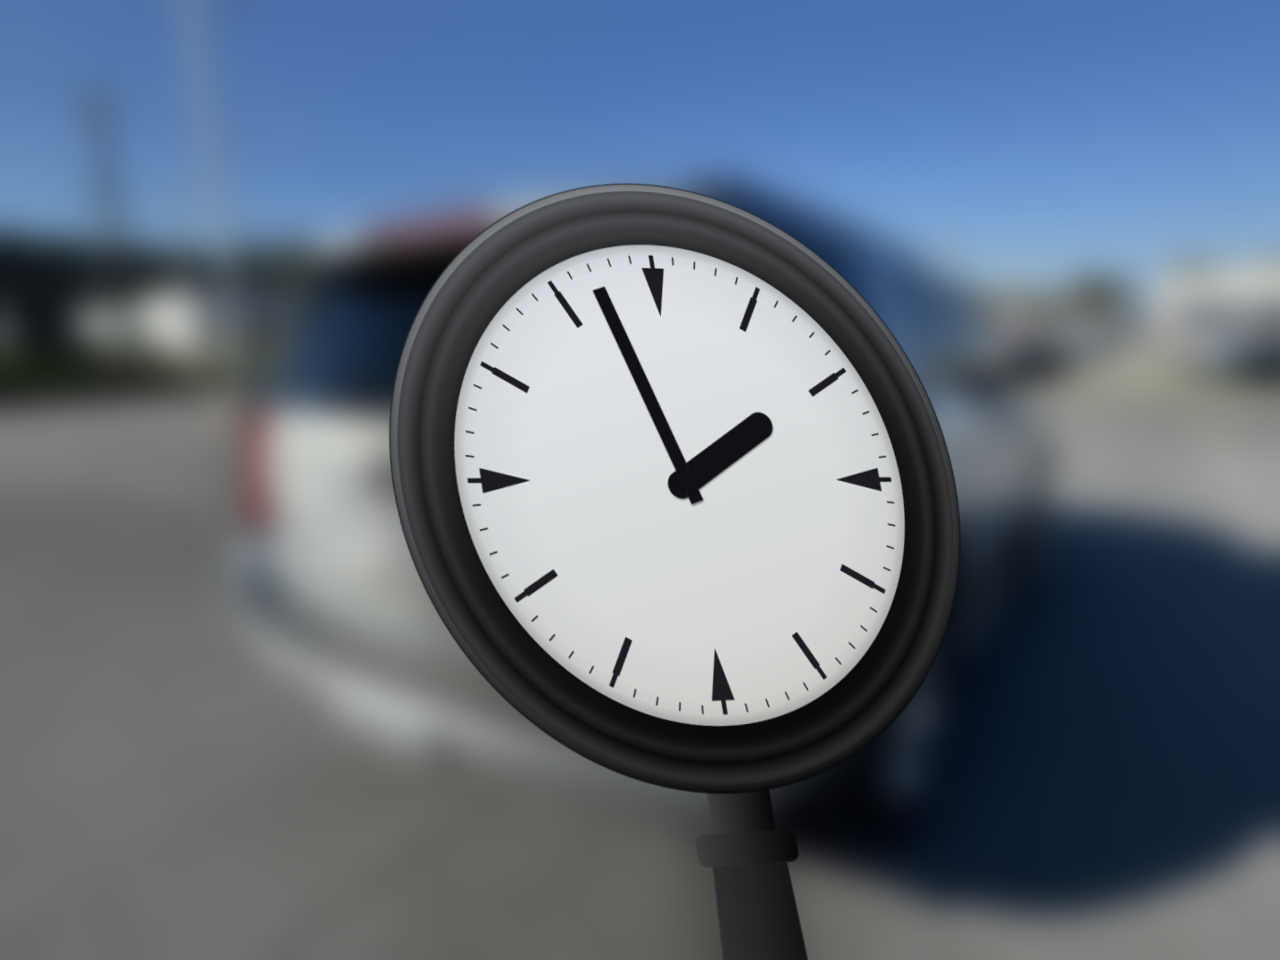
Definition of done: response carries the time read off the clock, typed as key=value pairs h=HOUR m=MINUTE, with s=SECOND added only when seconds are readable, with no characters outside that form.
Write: h=1 m=57
